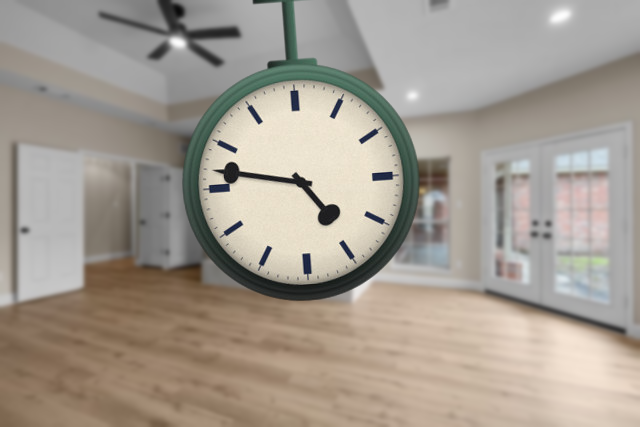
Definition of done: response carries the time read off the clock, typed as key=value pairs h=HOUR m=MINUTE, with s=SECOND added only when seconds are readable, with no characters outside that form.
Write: h=4 m=47
